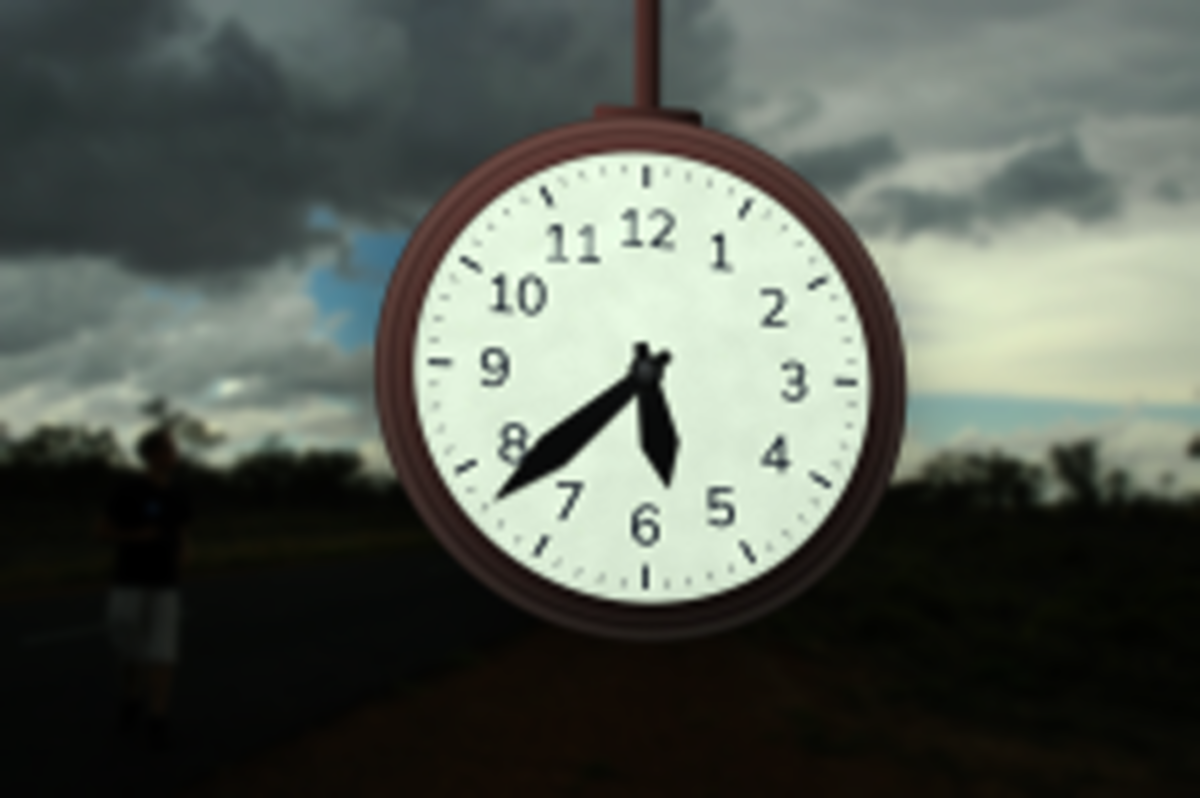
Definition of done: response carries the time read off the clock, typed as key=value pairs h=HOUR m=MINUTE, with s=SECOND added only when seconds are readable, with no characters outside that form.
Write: h=5 m=38
